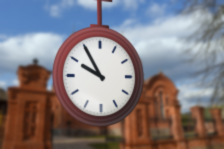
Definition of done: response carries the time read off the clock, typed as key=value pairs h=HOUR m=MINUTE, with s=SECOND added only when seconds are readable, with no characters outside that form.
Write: h=9 m=55
